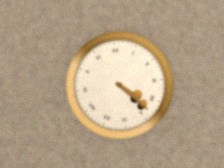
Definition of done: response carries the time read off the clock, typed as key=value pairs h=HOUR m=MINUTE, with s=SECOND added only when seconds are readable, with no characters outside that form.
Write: h=4 m=23
